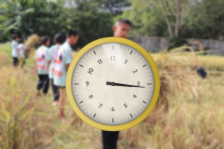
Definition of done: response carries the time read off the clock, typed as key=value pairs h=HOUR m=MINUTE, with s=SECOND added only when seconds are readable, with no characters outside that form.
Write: h=3 m=16
